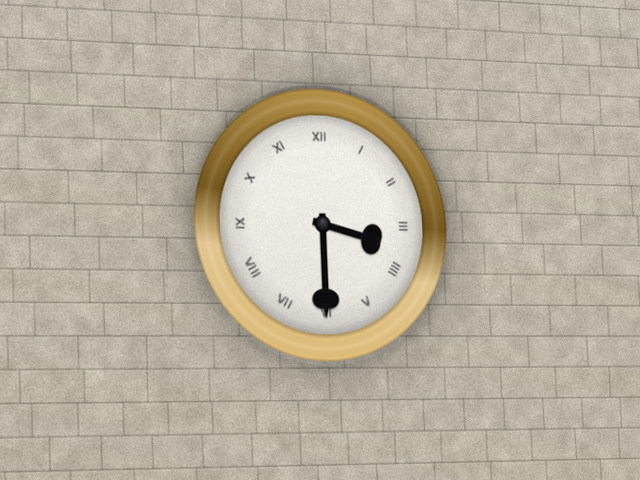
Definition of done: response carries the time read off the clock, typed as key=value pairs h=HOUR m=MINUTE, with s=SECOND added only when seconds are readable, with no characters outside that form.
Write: h=3 m=30
